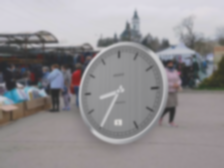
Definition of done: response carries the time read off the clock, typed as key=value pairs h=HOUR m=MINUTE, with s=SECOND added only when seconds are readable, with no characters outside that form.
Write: h=8 m=35
